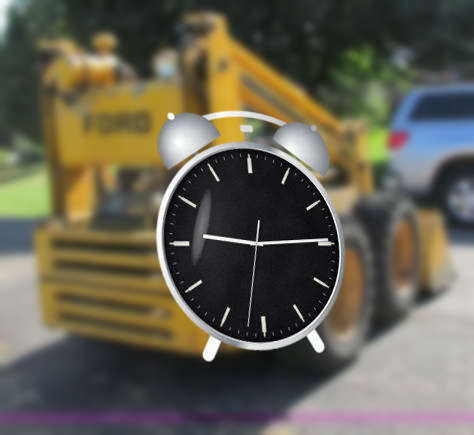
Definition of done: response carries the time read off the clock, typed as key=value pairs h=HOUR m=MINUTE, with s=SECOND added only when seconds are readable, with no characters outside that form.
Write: h=9 m=14 s=32
